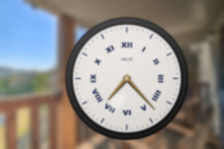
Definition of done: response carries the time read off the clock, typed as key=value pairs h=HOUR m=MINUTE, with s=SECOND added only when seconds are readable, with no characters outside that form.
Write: h=7 m=23
